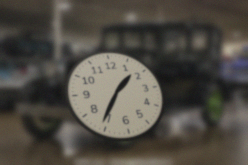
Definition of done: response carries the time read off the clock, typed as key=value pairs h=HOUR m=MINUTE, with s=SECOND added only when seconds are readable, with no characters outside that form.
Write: h=1 m=36
